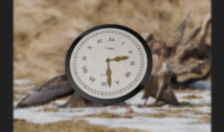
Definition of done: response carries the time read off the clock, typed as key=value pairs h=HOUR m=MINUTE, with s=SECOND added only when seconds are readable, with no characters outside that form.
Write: h=2 m=28
